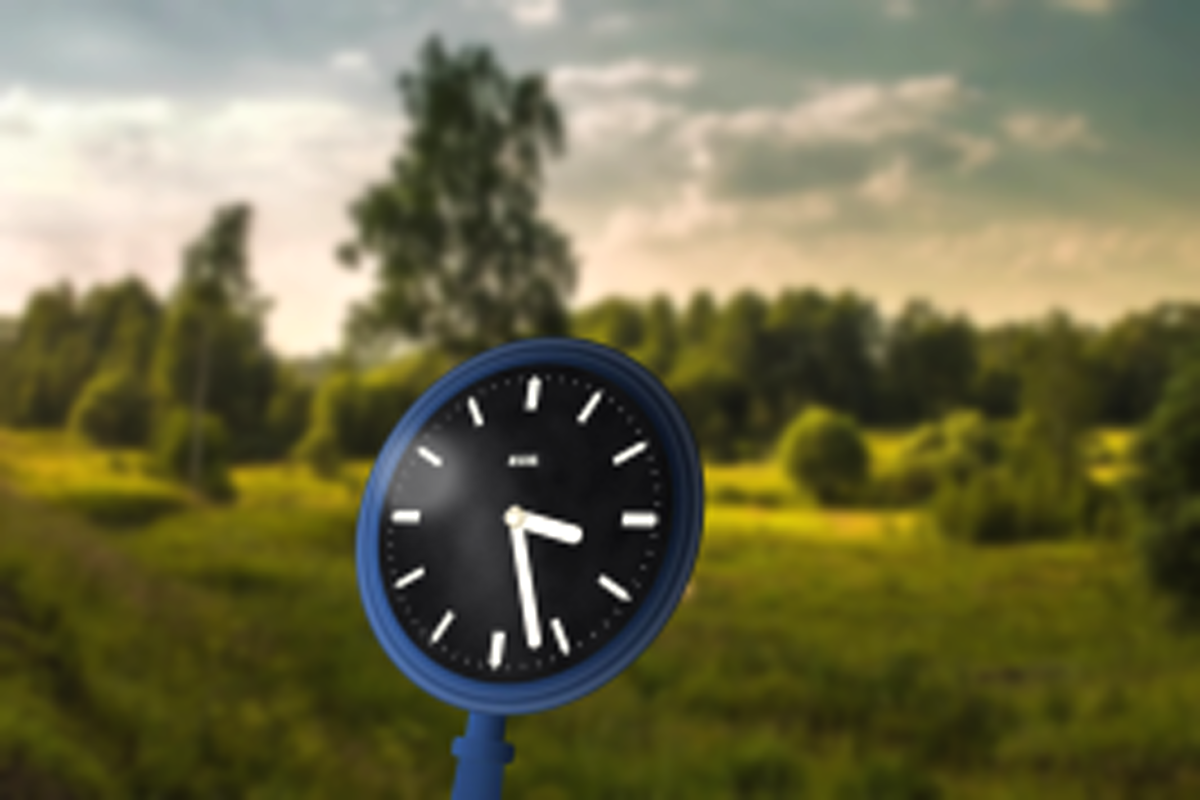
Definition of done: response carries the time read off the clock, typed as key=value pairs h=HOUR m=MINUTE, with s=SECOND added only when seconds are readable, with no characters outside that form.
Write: h=3 m=27
